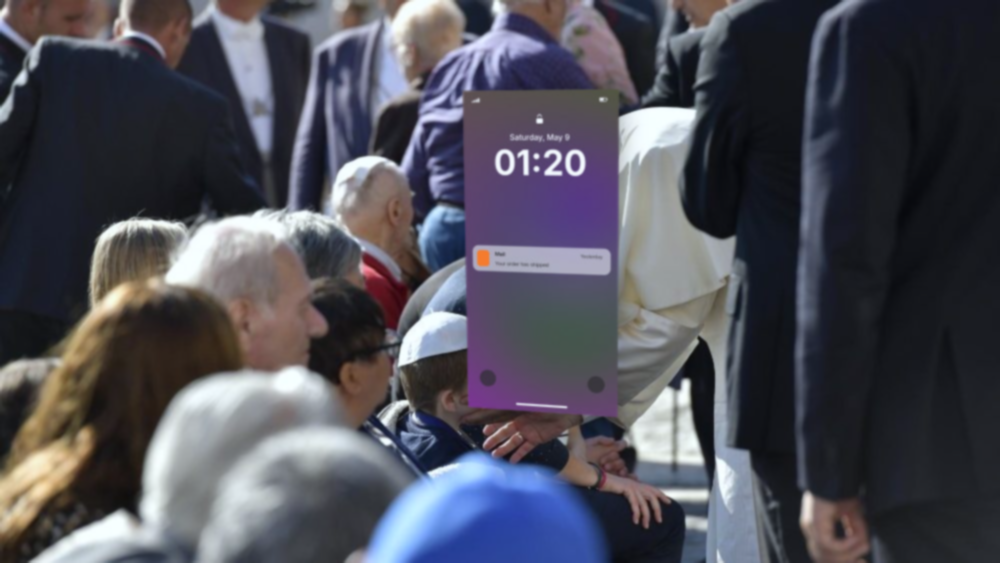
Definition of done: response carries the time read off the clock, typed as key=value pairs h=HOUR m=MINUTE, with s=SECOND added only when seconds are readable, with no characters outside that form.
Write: h=1 m=20
